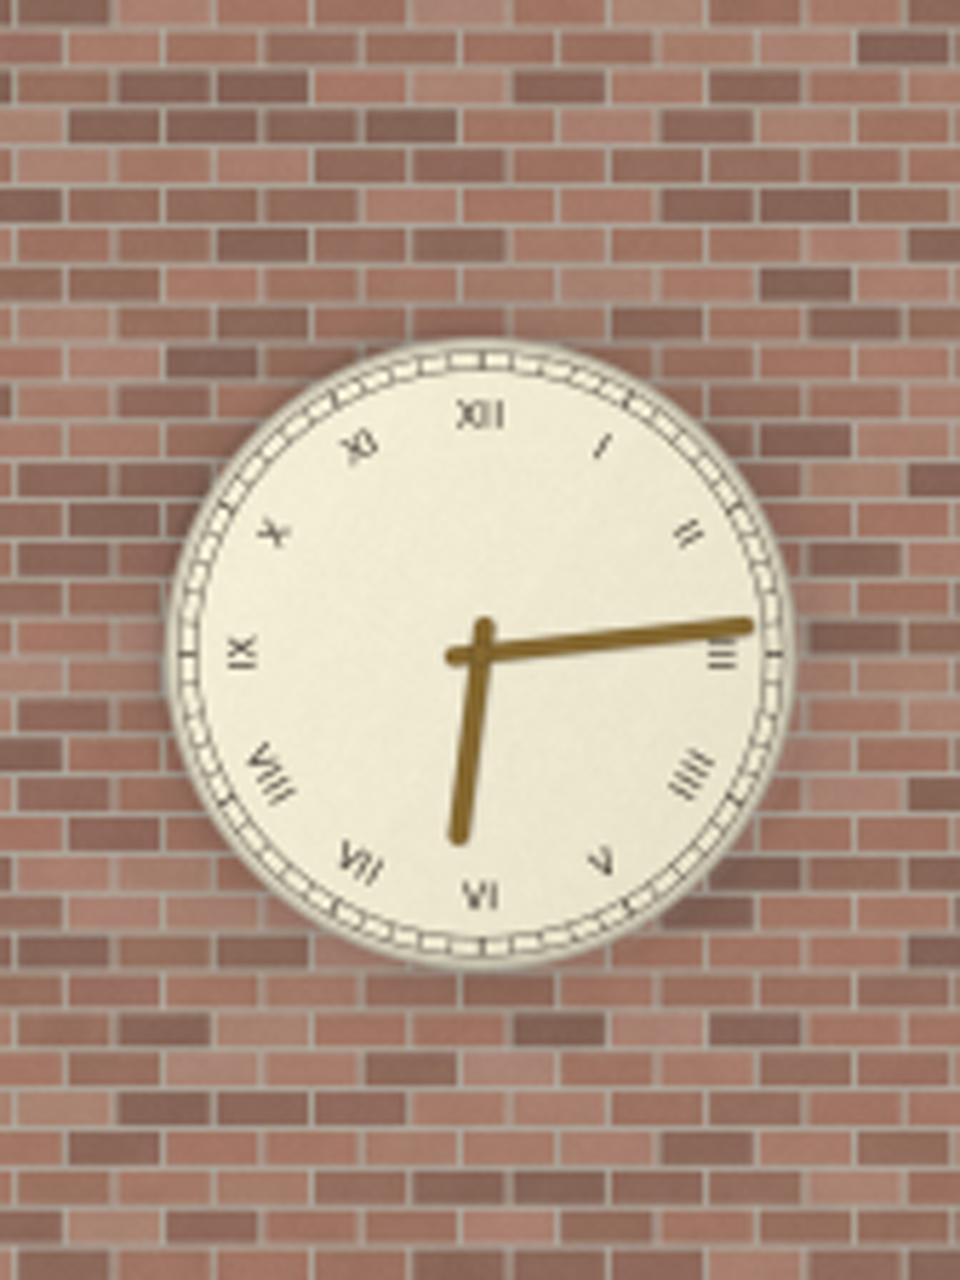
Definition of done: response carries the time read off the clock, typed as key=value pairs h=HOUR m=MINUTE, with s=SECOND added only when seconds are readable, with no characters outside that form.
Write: h=6 m=14
